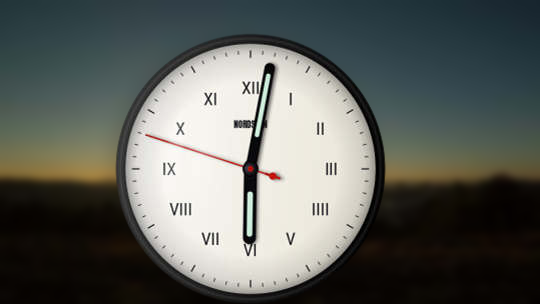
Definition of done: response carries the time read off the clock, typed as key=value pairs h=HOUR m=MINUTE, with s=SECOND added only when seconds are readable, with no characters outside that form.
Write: h=6 m=1 s=48
